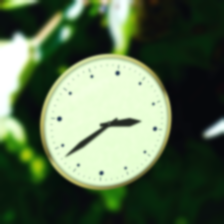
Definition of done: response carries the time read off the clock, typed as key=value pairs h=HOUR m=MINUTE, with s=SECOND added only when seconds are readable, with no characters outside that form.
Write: h=2 m=38
